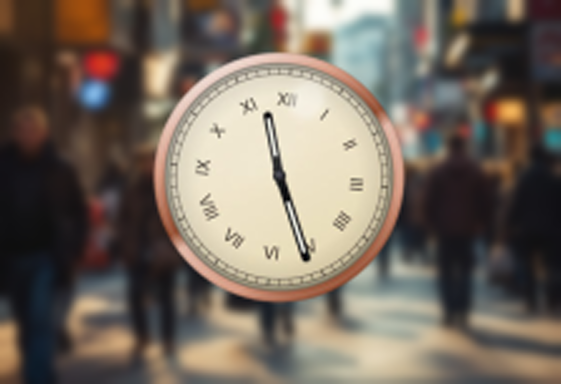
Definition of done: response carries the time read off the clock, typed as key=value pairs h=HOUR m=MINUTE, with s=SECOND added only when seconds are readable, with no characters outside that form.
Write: h=11 m=26
